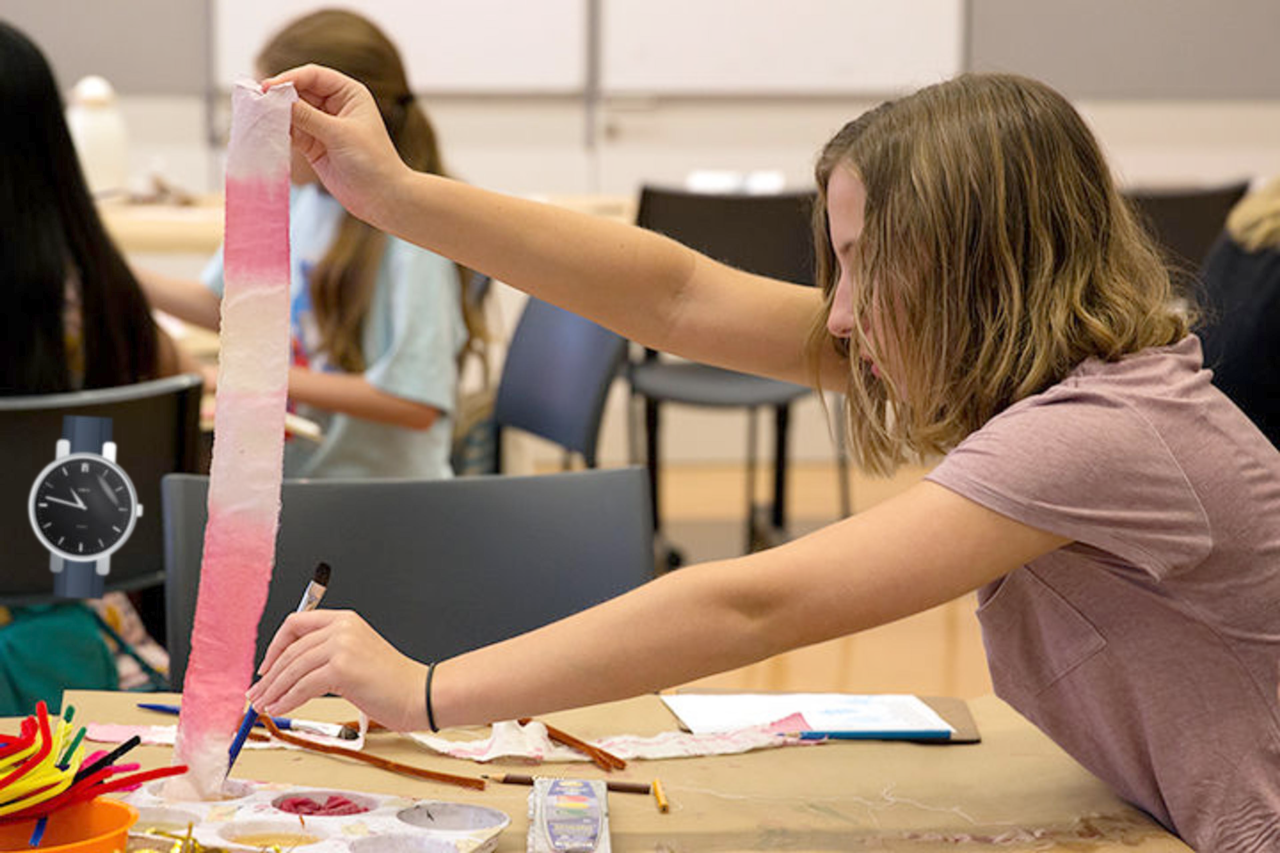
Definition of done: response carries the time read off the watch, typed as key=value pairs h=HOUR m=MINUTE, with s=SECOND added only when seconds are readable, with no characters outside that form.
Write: h=10 m=47
